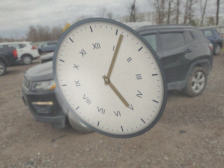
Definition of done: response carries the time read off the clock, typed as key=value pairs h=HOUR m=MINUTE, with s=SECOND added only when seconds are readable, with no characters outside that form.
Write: h=5 m=6
